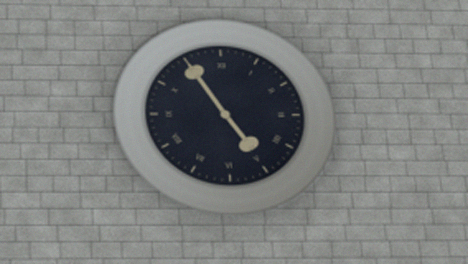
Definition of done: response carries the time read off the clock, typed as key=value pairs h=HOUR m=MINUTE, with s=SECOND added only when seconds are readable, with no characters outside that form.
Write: h=4 m=55
